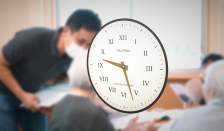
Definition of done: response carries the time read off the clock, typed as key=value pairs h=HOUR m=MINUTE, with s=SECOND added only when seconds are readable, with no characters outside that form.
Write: h=9 m=27
